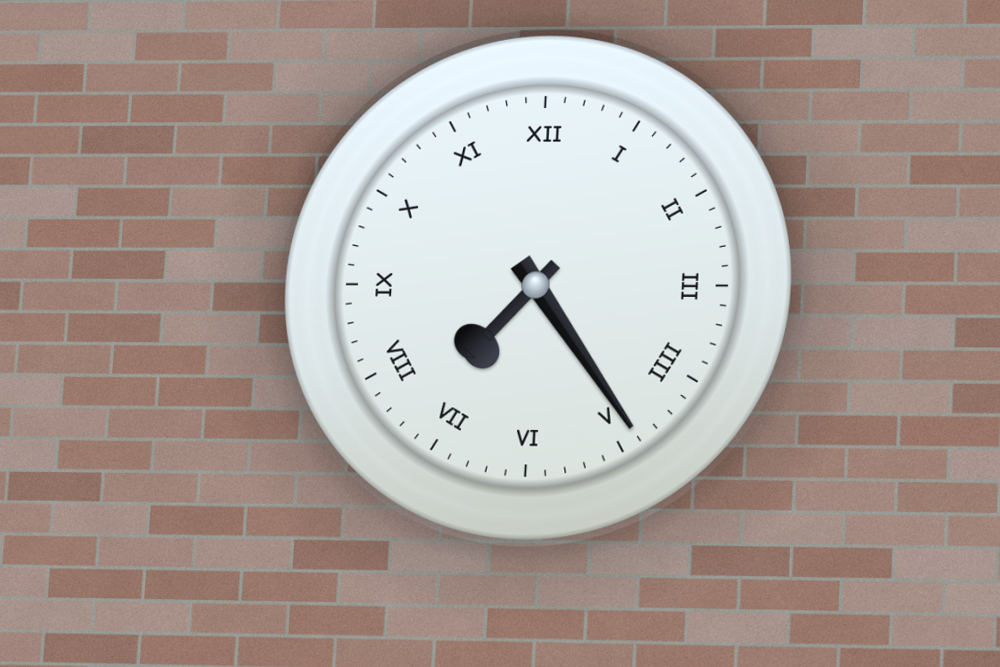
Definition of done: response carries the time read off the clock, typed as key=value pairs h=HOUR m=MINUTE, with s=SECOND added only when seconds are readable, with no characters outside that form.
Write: h=7 m=24
